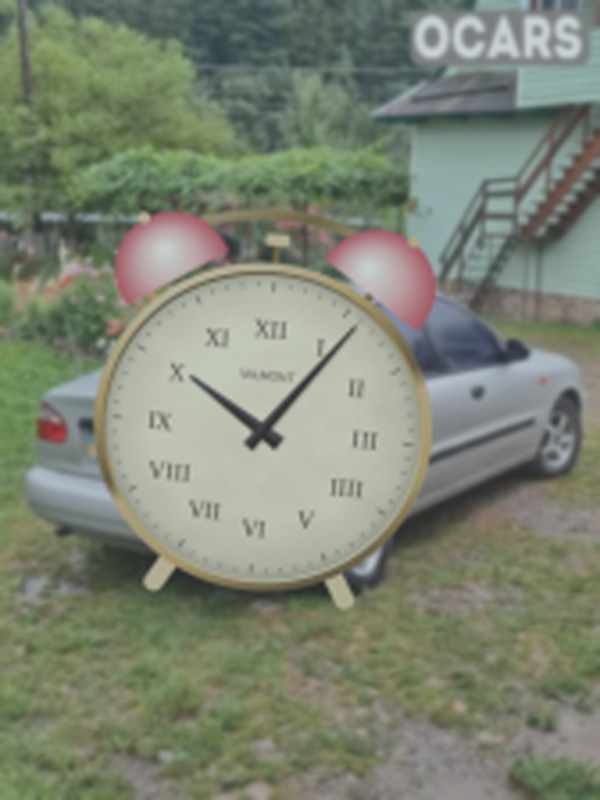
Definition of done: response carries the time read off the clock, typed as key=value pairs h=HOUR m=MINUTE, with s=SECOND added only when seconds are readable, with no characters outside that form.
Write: h=10 m=6
